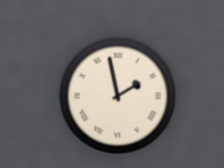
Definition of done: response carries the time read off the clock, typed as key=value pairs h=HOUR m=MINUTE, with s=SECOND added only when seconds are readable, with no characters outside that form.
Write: h=1 m=58
